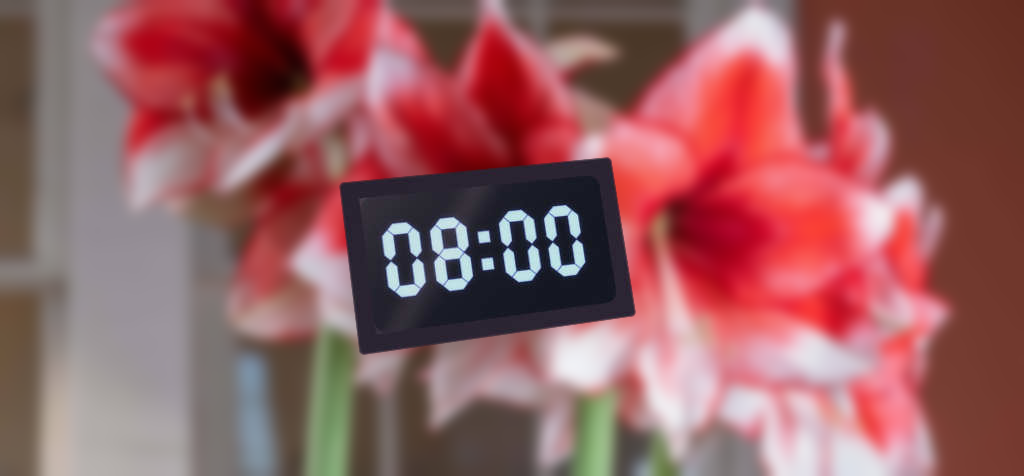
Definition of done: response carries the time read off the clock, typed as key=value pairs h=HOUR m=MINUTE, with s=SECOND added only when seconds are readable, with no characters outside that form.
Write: h=8 m=0
